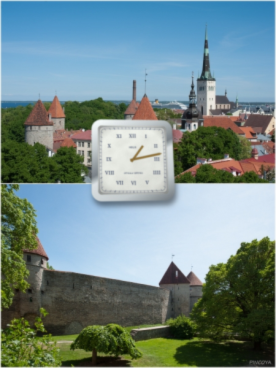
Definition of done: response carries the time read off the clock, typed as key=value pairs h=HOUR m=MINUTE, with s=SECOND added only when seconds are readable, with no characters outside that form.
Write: h=1 m=13
